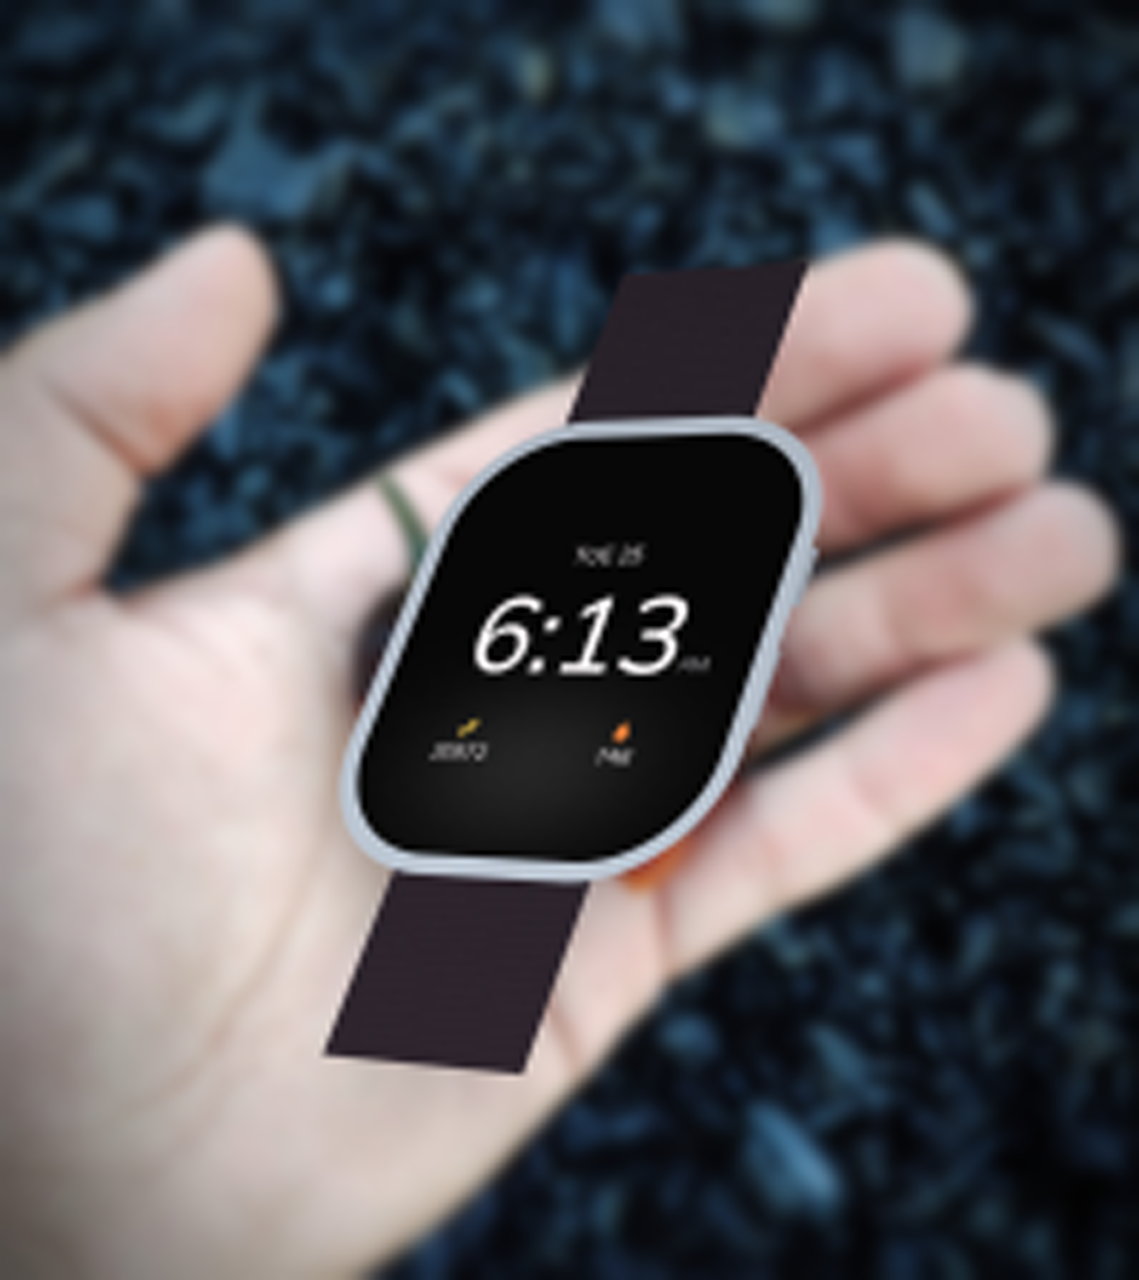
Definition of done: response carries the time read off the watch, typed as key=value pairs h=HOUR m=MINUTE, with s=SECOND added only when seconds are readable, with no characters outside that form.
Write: h=6 m=13
